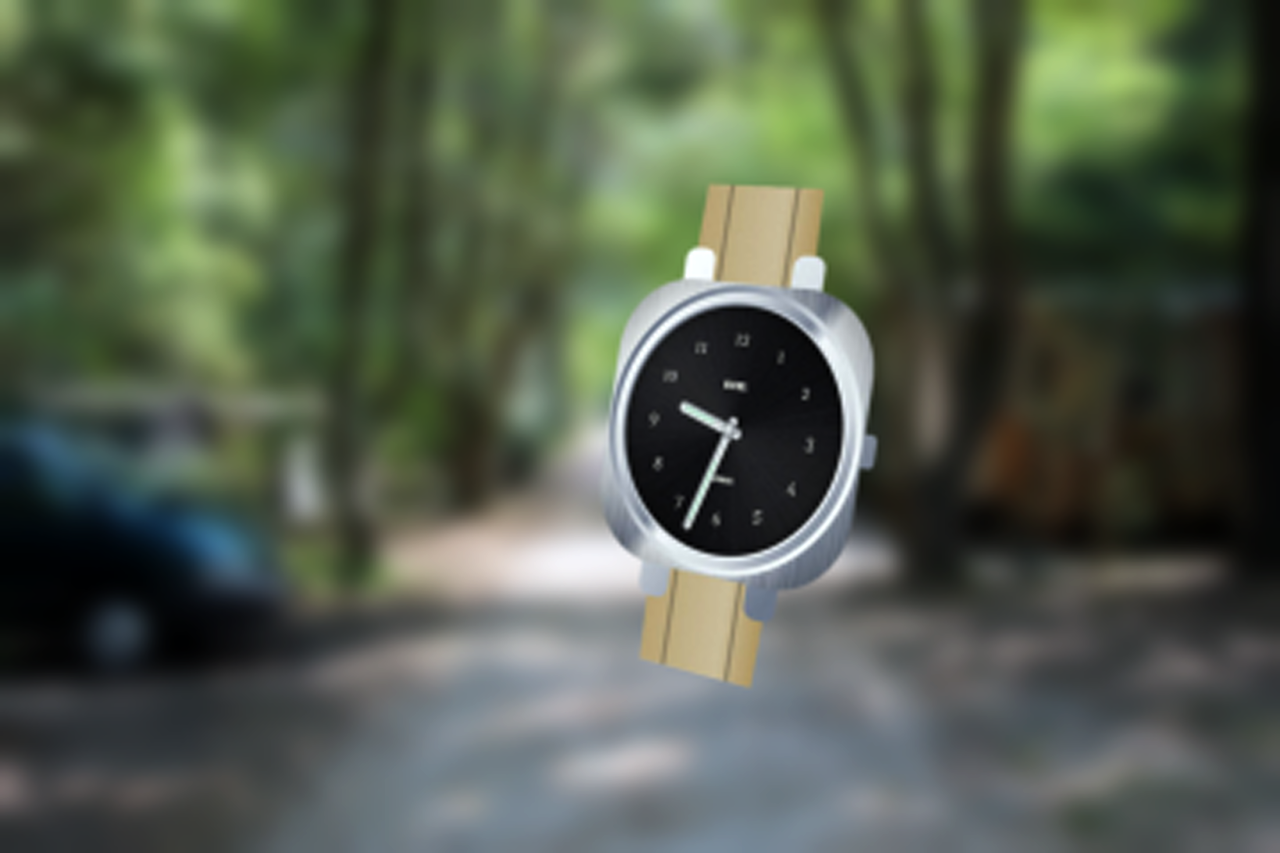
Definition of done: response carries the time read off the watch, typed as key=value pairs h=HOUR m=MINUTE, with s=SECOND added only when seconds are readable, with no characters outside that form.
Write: h=9 m=33
